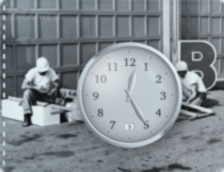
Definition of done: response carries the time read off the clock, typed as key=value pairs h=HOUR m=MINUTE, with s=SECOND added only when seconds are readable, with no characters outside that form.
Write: h=12 m=25
